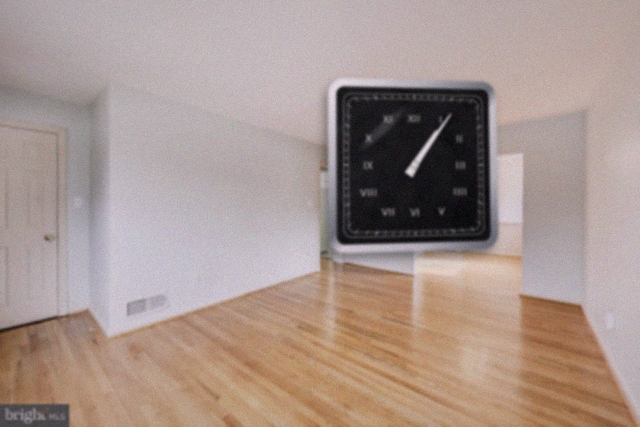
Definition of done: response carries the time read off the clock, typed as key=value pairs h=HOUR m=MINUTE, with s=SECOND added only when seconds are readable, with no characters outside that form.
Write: h=1 m=6
